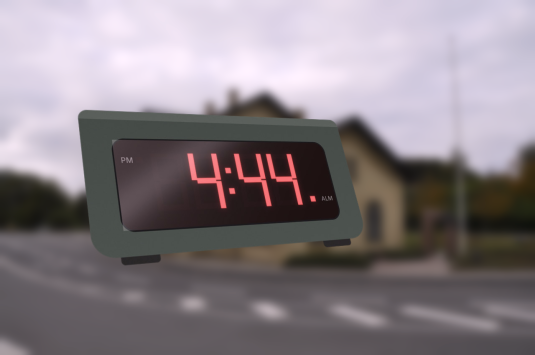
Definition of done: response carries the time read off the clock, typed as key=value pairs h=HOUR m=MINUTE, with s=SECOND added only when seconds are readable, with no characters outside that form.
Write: h=4 m=44
